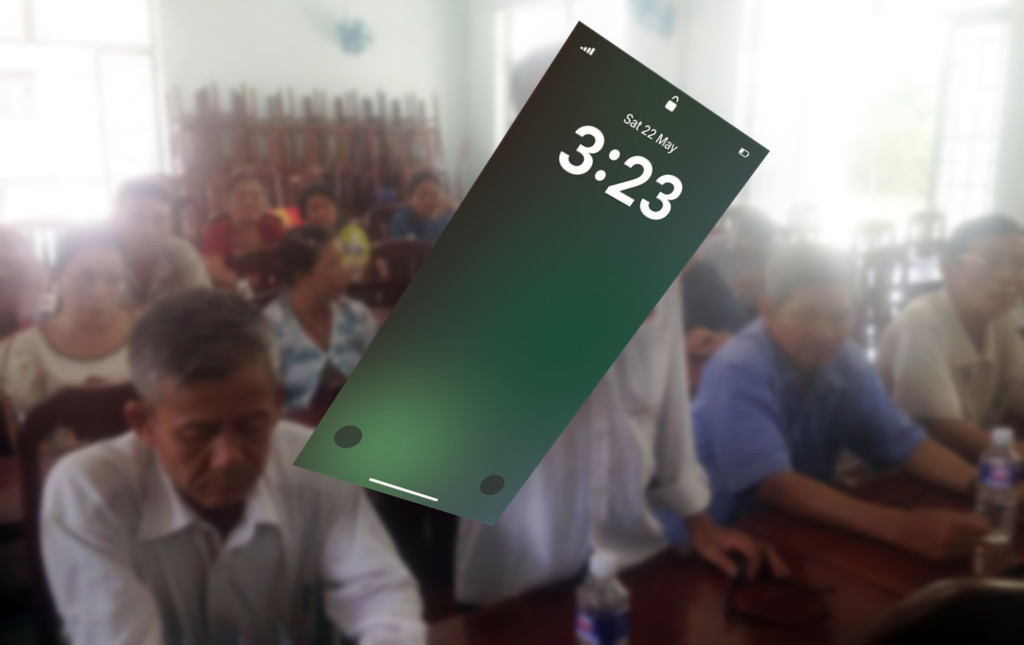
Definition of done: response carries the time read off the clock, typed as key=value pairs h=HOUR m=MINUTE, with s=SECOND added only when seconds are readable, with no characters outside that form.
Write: h=3 m=23
